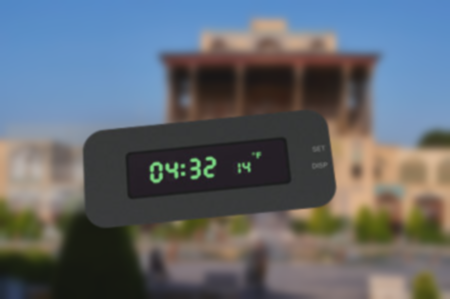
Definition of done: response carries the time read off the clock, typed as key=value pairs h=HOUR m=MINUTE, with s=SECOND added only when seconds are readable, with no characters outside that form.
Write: h=4 m=32
